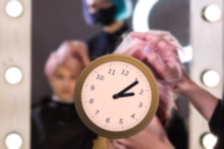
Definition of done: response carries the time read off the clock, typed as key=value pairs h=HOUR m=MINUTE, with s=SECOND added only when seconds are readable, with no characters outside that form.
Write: h=2 m=6
